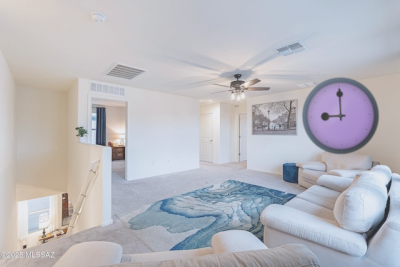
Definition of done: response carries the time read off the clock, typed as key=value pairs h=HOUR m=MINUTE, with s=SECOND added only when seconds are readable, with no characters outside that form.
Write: h=9 m=0
